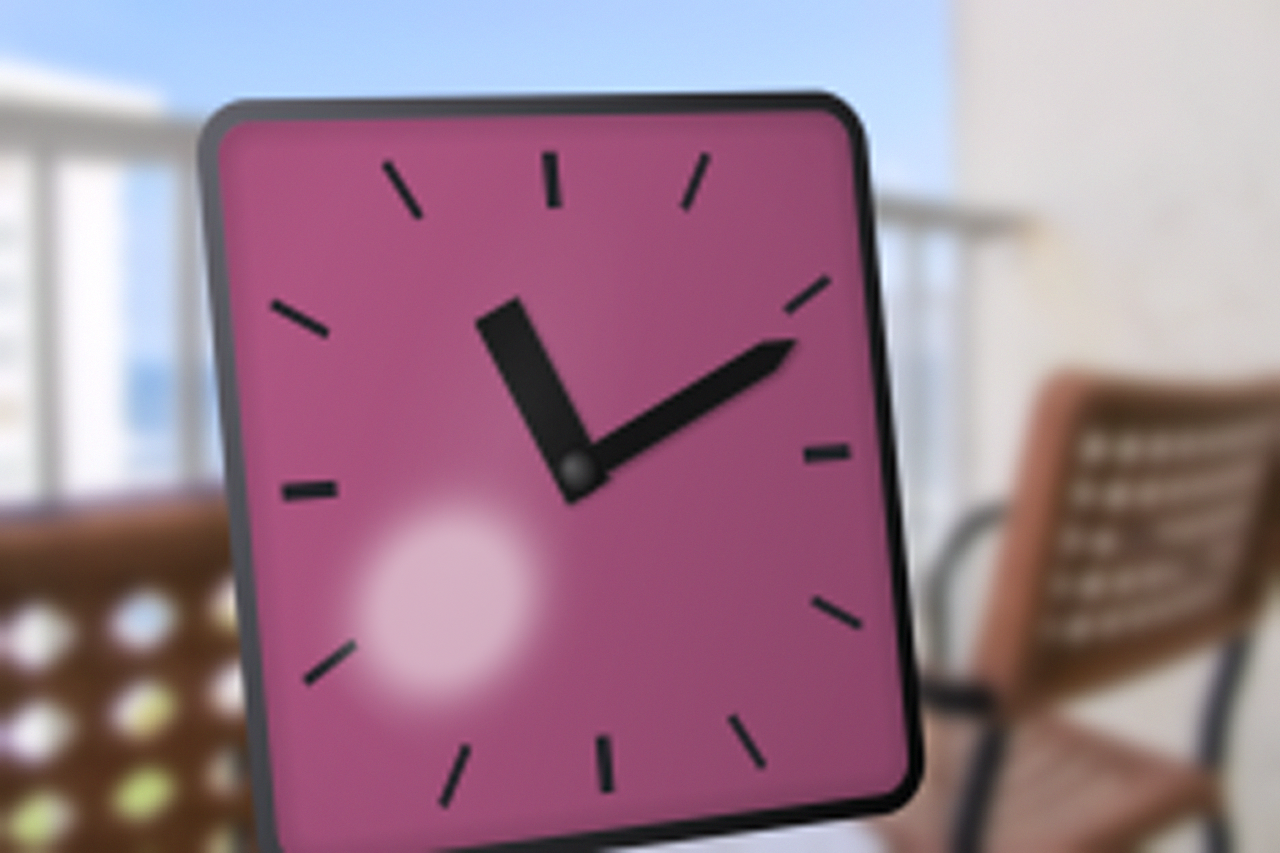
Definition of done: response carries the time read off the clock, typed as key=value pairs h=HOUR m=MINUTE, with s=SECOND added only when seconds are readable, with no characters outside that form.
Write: h=11 m=11
